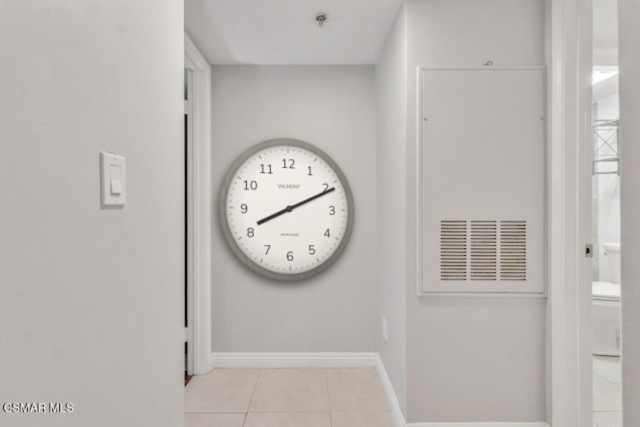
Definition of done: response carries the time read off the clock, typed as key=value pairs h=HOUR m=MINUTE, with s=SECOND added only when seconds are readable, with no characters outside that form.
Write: h=8 m=11
